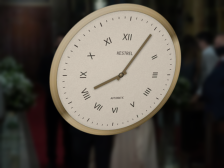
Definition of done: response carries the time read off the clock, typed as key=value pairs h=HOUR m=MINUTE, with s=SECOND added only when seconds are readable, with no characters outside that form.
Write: h=8 m=5
